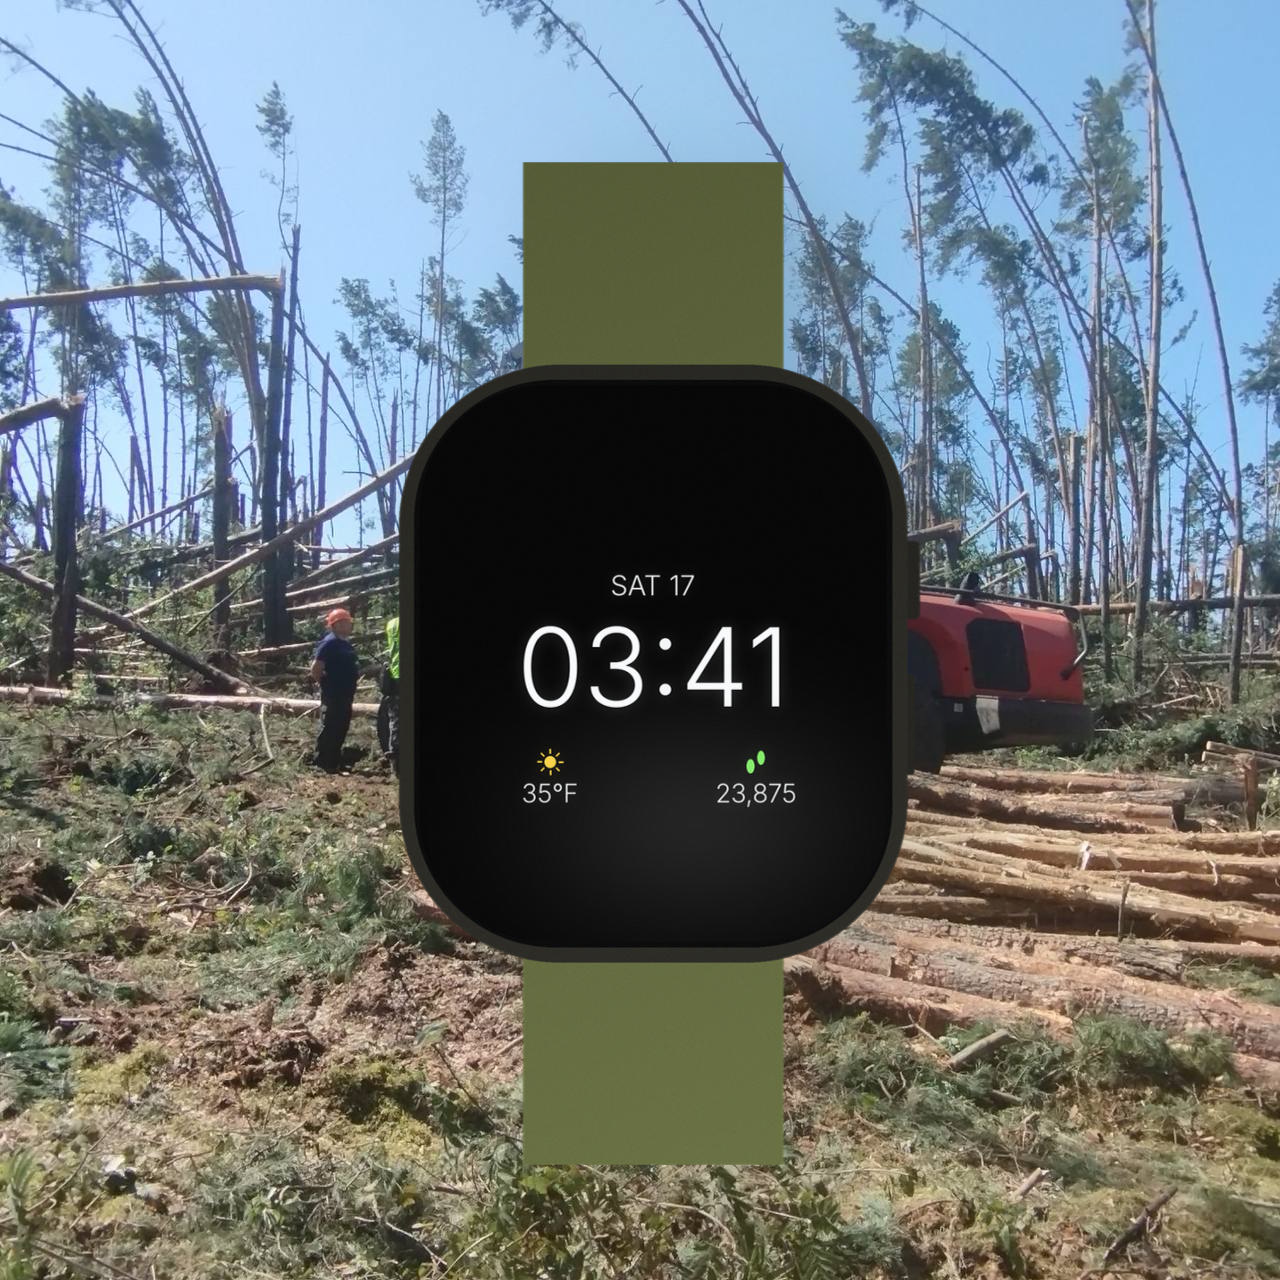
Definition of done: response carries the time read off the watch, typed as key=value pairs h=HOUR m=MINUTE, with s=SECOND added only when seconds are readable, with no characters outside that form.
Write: h=3 m=41
